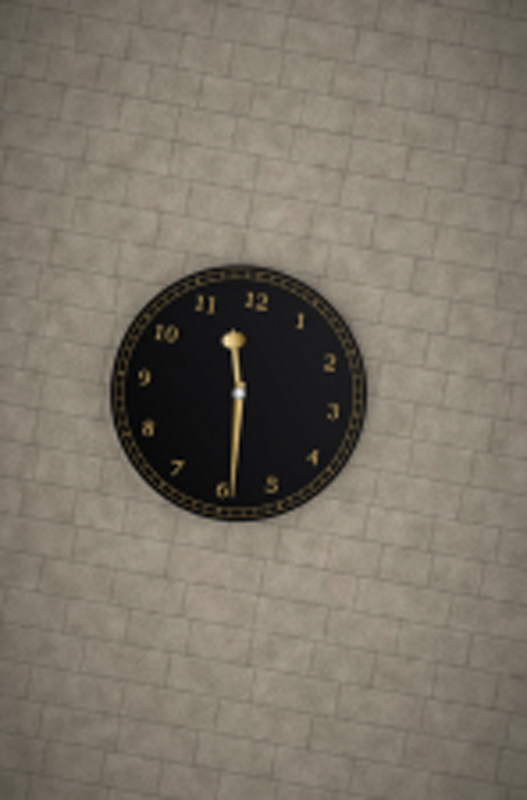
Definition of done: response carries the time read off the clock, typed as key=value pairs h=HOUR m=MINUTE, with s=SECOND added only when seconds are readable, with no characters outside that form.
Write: h=11 m=29
